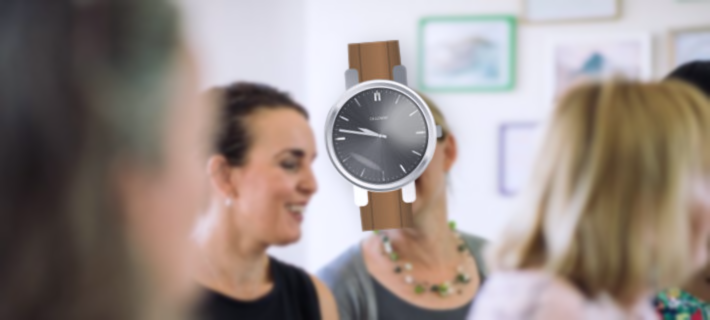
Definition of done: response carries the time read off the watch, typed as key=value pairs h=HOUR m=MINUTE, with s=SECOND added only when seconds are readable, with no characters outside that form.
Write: h=9 m=47
